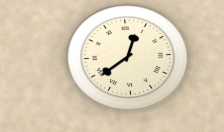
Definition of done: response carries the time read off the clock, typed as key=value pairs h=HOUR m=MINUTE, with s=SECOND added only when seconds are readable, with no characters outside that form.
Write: h=12 m=39
